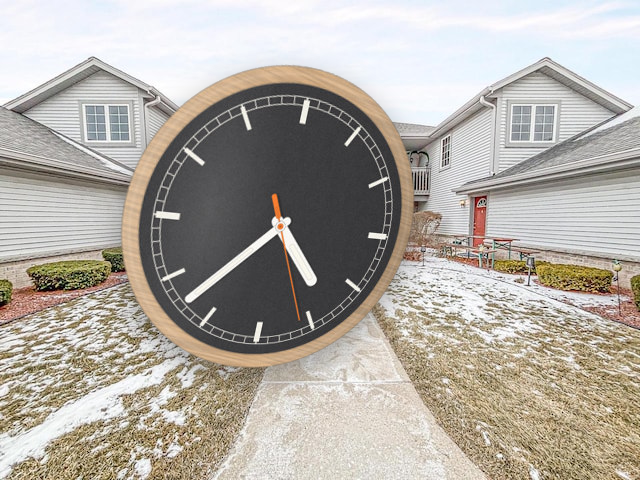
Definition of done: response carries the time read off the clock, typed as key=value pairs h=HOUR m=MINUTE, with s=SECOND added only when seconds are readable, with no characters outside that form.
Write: h=4 m=37 s=26
